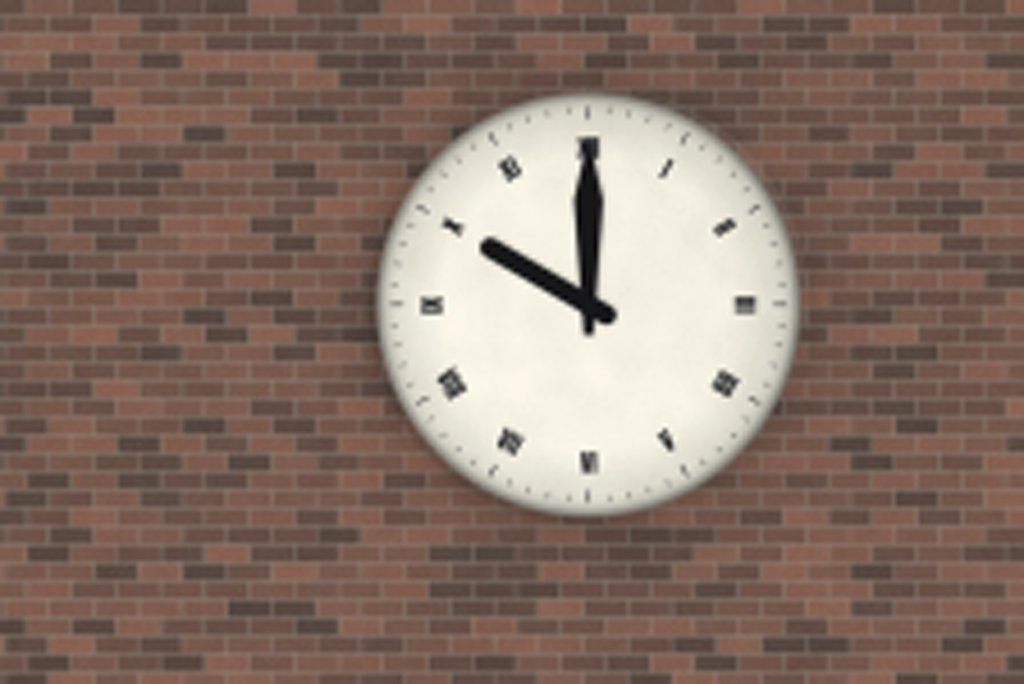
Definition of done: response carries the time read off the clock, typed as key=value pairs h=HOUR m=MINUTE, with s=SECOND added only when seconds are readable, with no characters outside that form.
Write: h=10 m=0
